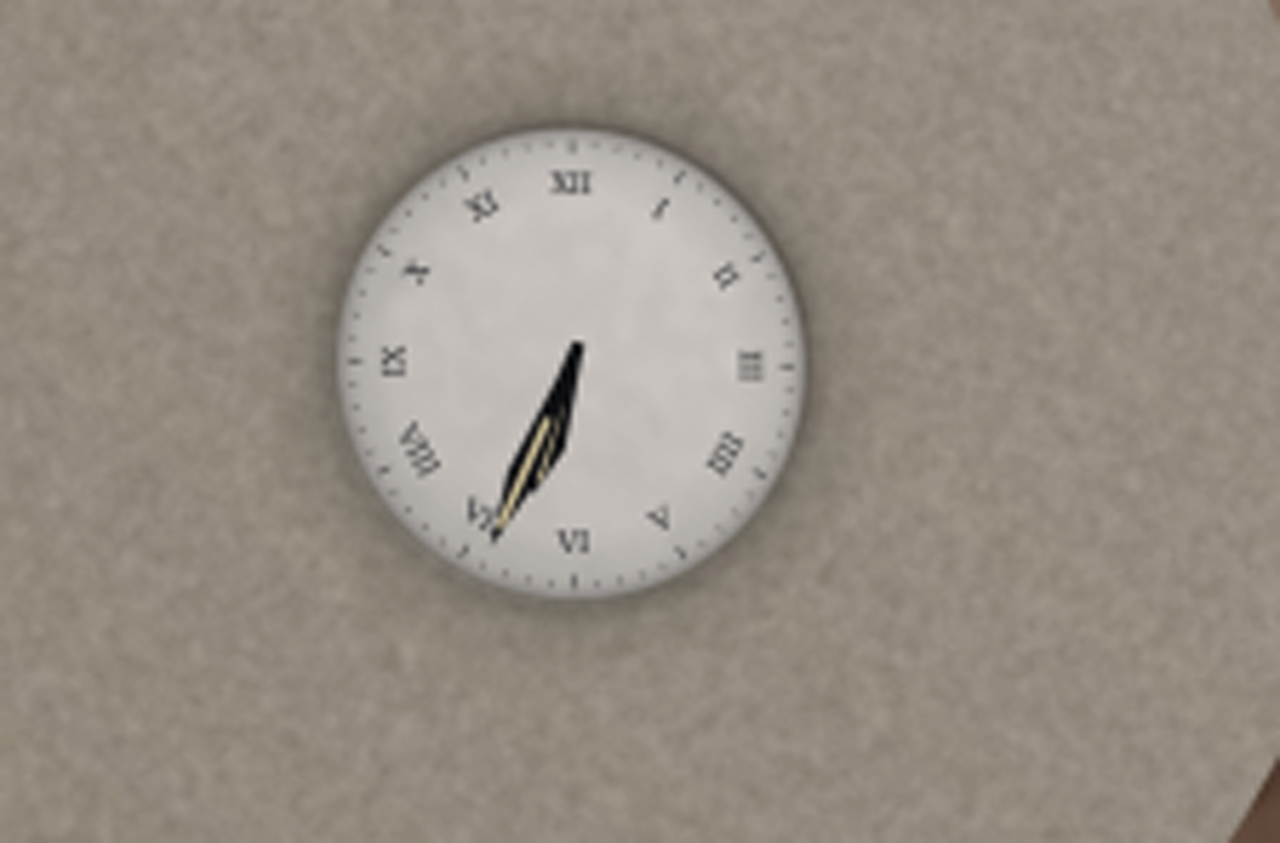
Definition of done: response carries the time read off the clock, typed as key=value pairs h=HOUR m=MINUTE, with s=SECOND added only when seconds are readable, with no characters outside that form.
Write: h=6 m=34
